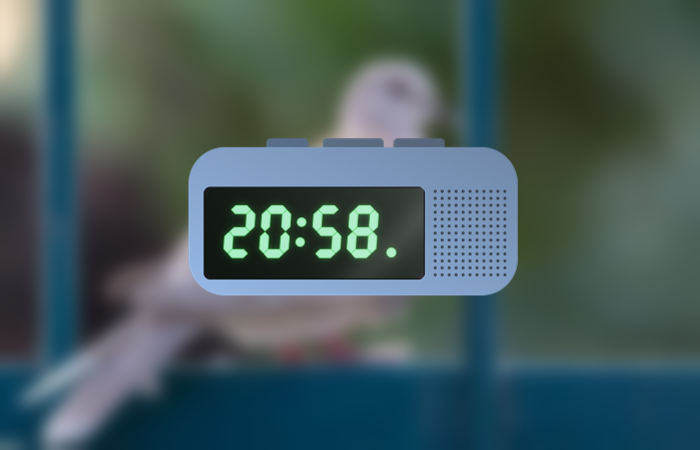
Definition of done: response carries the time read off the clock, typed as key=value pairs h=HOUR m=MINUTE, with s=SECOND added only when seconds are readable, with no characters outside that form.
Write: h=20 m=58
